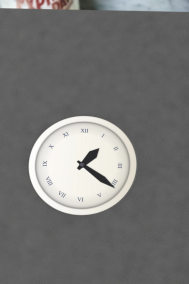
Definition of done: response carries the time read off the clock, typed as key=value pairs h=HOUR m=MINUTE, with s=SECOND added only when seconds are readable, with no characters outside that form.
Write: h=1 m=21
